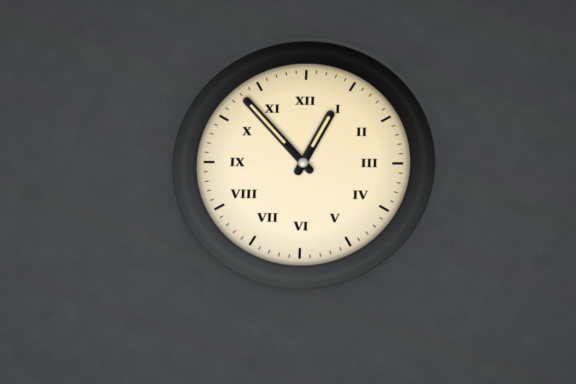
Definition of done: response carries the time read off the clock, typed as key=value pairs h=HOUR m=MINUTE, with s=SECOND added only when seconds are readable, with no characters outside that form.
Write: h=12 m=53
